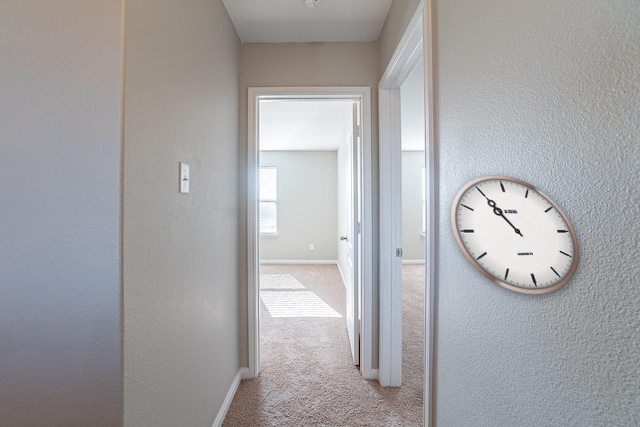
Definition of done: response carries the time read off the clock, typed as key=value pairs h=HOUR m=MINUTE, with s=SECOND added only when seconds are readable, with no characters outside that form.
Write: h=10 m=55
